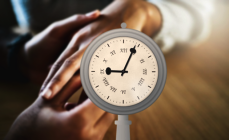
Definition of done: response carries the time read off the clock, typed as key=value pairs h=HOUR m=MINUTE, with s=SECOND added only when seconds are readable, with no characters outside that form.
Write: h=9 m=4
